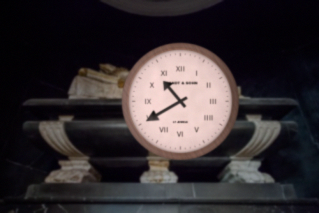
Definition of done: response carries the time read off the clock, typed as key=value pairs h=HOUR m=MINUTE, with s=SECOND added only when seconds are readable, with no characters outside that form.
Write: h=10 m=40
